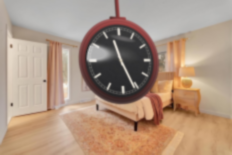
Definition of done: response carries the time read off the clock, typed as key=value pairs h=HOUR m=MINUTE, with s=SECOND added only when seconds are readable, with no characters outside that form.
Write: h=11 m=26
